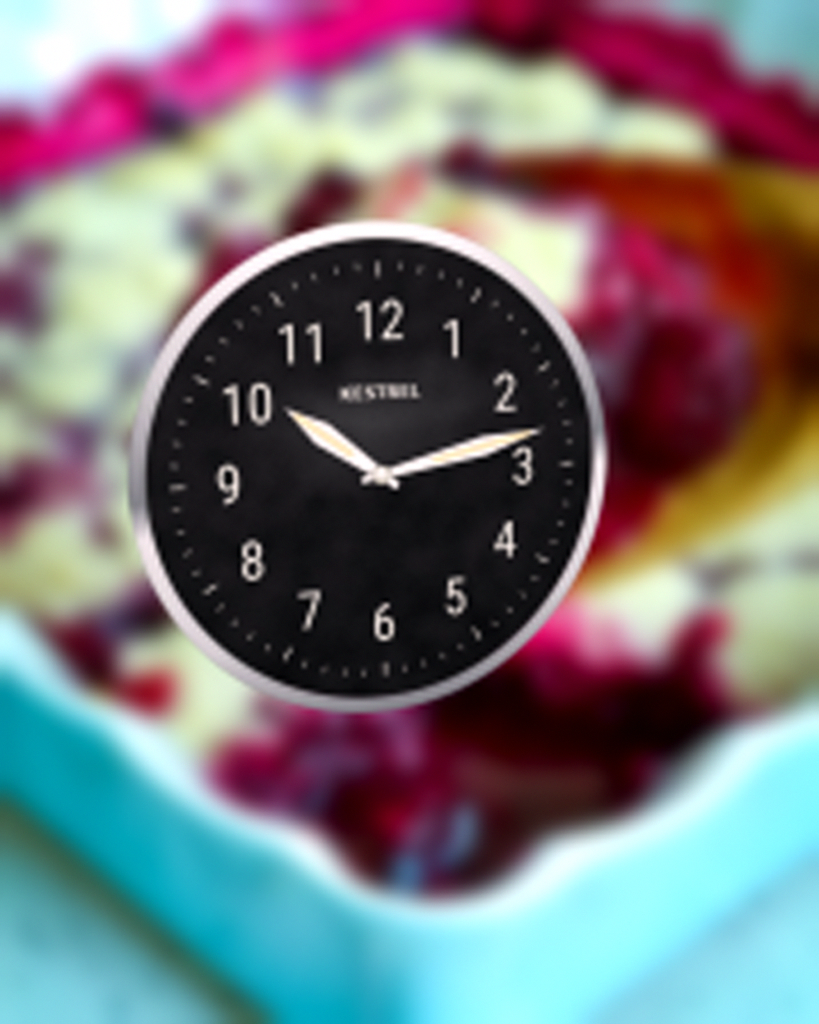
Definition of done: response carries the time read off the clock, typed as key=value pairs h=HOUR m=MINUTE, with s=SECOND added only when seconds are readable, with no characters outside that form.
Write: h=10 m=13
